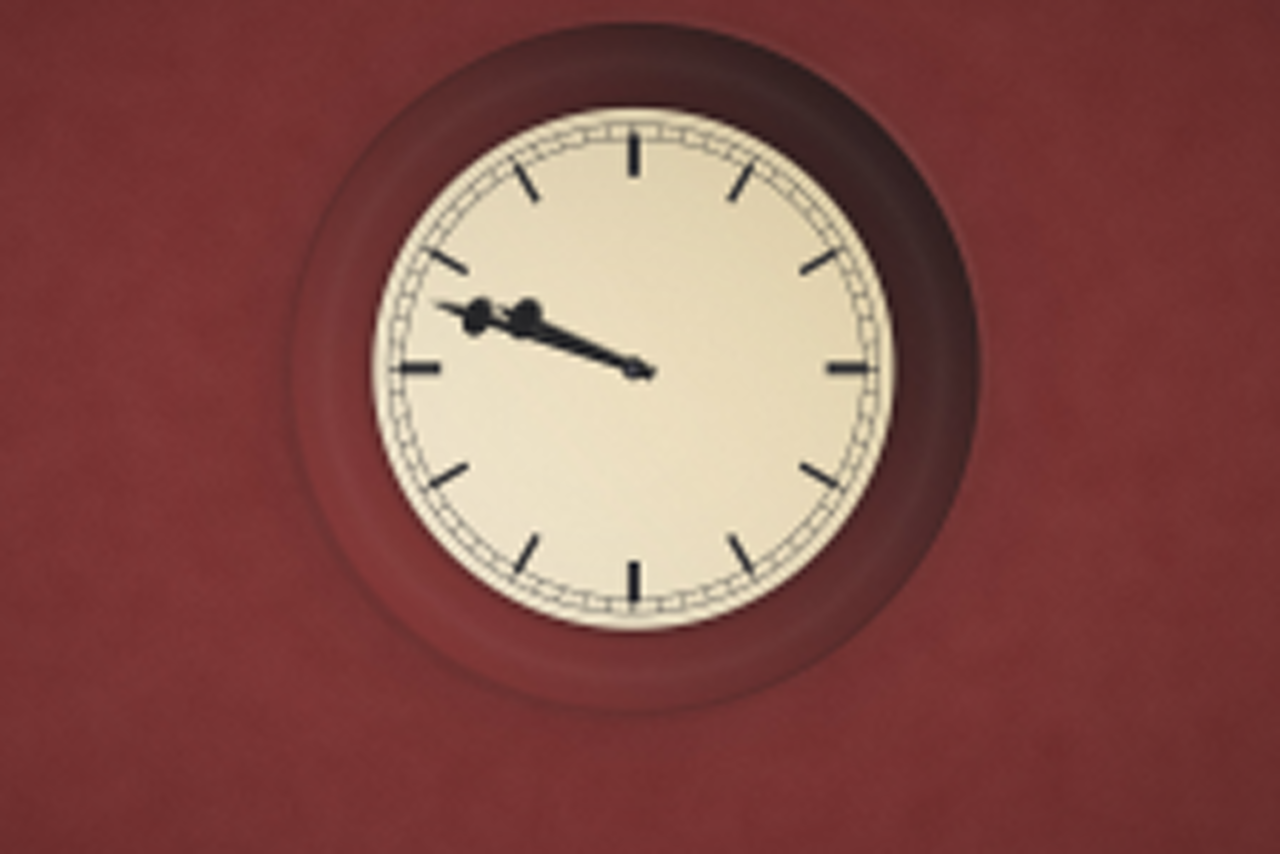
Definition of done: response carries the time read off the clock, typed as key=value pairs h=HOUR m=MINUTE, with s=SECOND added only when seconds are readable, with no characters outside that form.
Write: h=9 m=48
